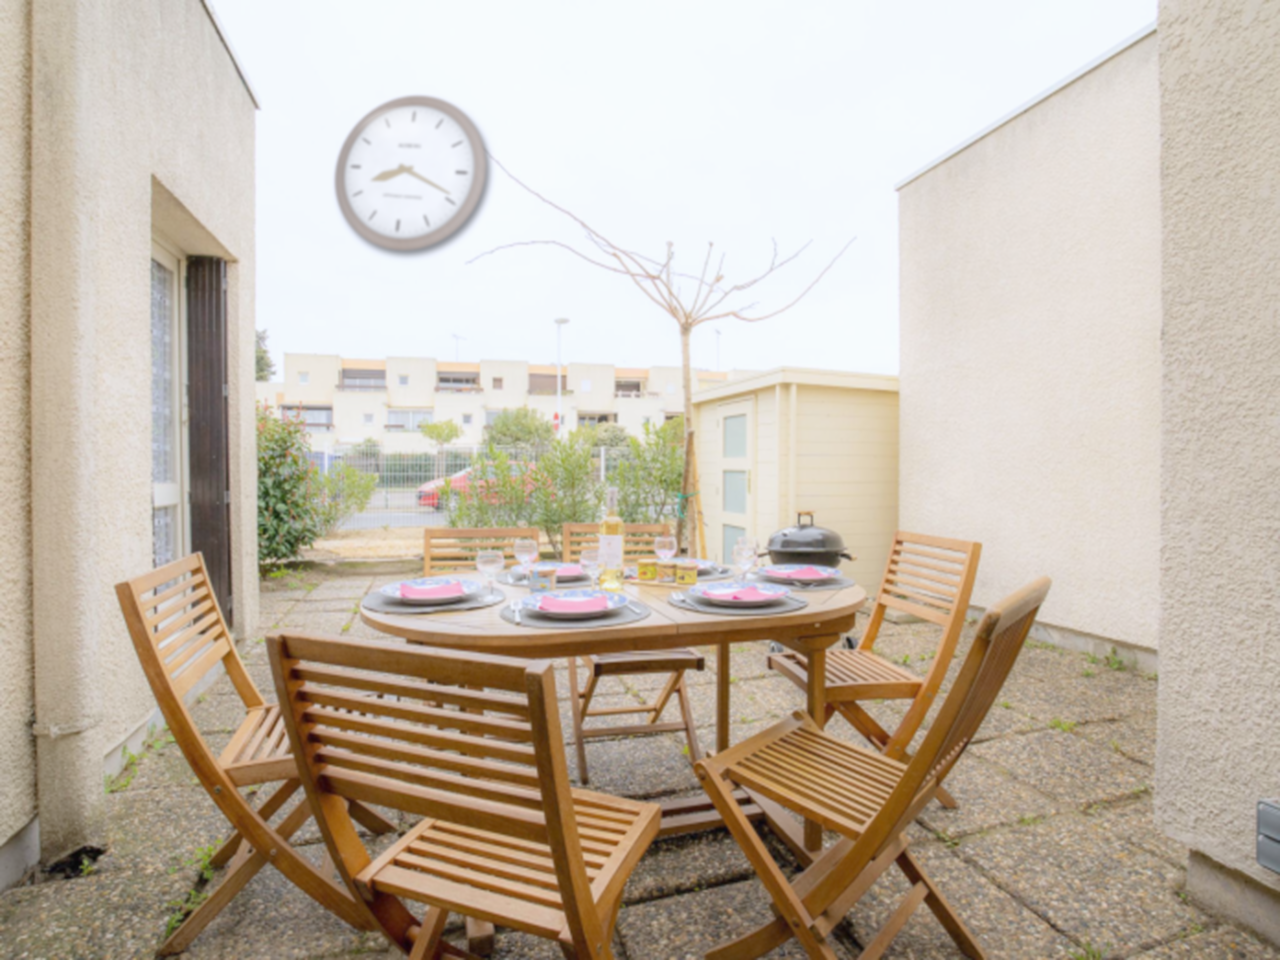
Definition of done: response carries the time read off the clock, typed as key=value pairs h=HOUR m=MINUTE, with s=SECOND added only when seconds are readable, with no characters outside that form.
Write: h=8 m=19
